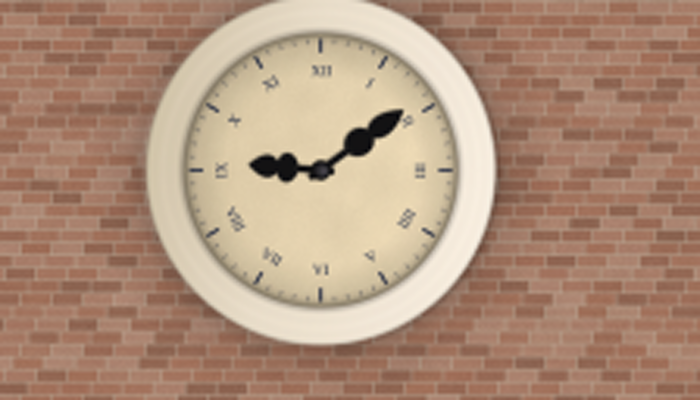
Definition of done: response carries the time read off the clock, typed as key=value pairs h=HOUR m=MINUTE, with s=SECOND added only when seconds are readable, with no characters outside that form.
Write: h=9 m=9
